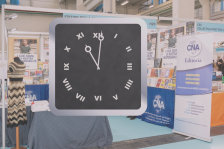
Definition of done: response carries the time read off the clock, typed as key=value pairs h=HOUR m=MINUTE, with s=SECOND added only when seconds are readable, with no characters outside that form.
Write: h=11 m=1
